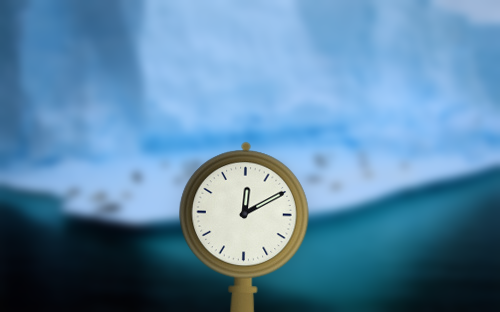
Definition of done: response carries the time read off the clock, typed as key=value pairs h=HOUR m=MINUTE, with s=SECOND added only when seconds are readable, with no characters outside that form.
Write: h=12 m=10
